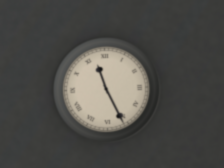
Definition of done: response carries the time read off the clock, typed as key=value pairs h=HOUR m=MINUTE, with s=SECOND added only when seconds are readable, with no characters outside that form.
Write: h=11 m=26
